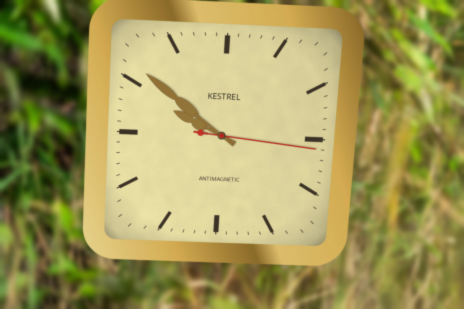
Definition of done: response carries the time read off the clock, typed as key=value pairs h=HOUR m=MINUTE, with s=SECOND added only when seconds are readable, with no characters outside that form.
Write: h=9 m=51 s=16
